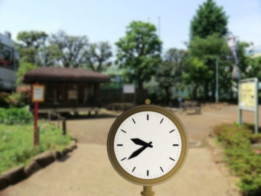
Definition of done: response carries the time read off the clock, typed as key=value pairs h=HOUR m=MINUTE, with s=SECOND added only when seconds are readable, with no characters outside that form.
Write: h=9 m=39
